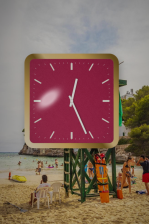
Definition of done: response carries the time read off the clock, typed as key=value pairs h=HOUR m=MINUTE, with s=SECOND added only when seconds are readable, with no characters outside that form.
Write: h=12 m=26
